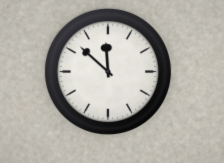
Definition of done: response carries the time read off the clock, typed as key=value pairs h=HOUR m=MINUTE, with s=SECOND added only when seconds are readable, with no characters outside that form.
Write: h=11 m=52
